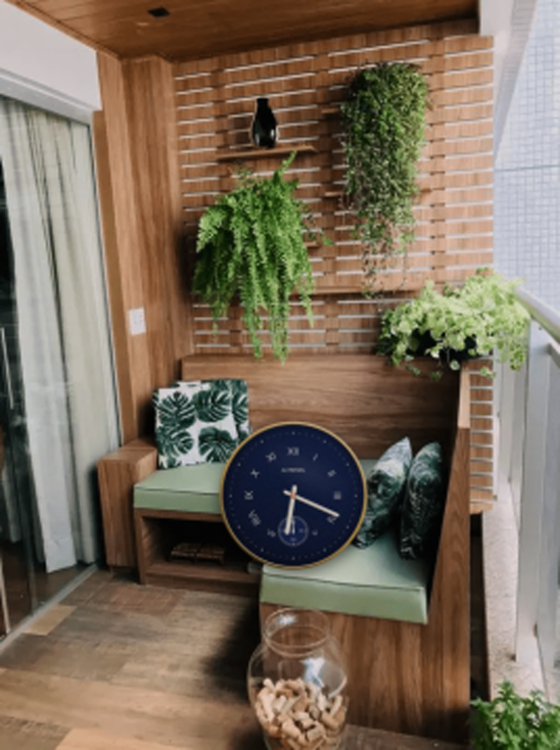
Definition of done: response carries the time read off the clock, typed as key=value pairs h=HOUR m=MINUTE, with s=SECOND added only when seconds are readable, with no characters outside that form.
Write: h=6 m=19
